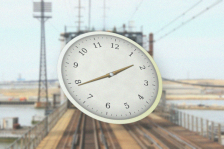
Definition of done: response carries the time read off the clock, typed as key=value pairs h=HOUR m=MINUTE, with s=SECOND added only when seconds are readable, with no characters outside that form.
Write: h=1 m=39
